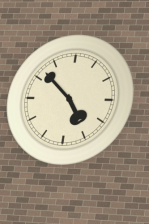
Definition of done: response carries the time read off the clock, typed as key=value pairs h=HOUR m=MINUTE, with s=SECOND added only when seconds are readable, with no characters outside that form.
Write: h=4 m=52
